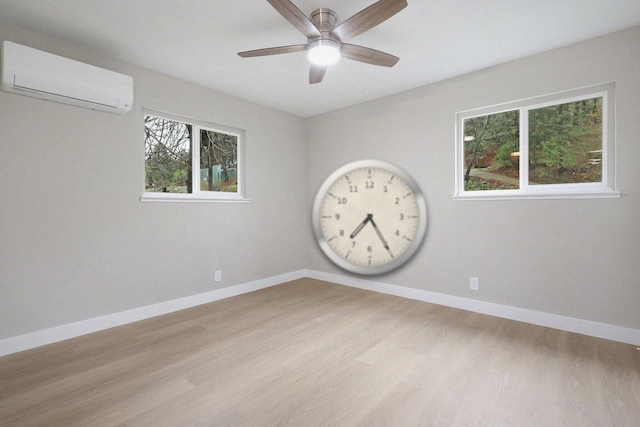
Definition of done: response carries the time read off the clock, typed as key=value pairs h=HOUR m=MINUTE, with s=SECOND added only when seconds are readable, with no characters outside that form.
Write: h=7 m=25
